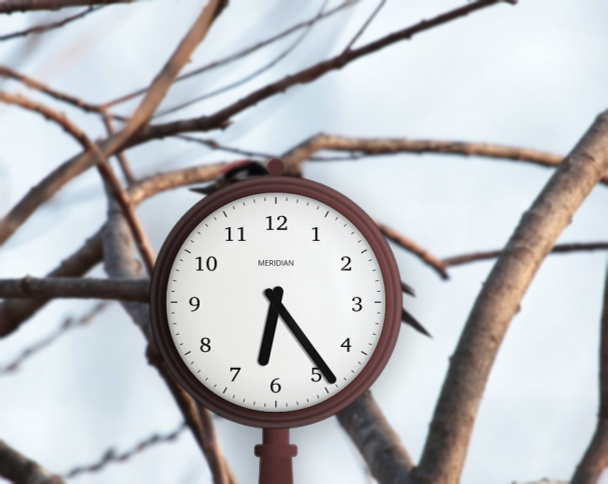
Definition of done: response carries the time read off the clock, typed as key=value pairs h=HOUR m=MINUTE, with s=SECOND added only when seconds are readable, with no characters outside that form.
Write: h=6 m=24
